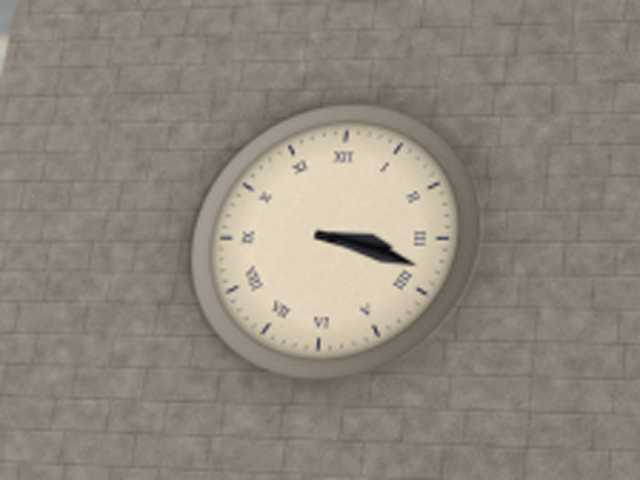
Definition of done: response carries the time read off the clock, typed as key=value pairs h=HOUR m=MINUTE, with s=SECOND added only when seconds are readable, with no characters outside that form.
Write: h=3 m=18
